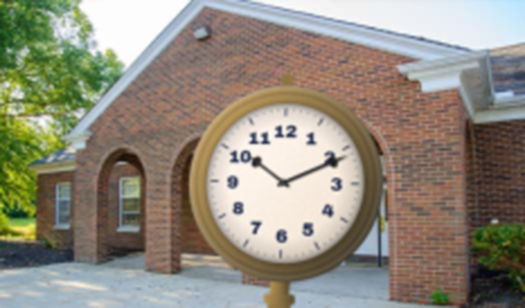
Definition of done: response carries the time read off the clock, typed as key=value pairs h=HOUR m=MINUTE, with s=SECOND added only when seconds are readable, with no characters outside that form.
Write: h=10 m=11
